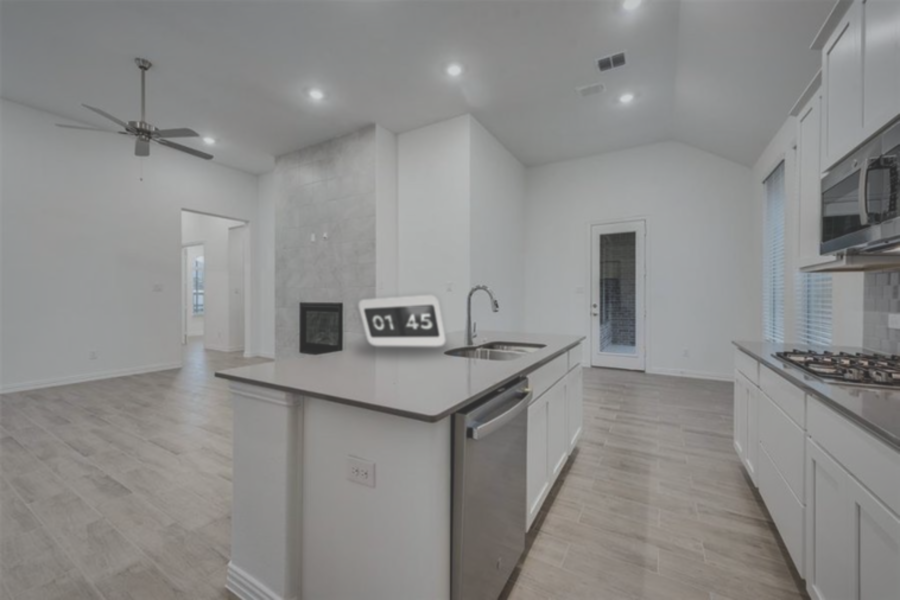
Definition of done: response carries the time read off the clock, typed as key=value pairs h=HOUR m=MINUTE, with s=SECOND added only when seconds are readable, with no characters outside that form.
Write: h=1 m=45
